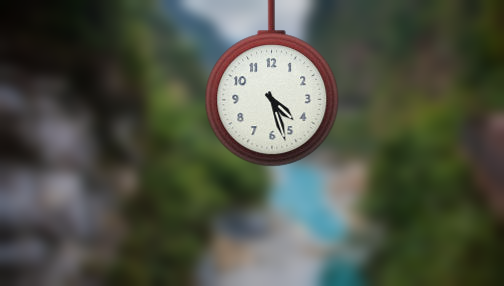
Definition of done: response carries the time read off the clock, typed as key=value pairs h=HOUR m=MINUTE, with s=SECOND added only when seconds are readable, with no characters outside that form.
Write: h=4 m=27
